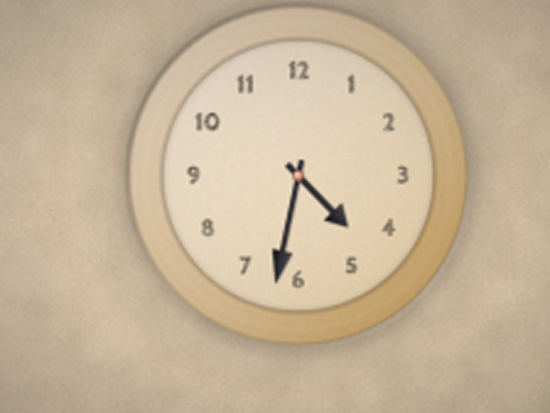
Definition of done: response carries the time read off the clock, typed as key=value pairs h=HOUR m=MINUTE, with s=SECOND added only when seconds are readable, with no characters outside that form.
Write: h=4 m=32
